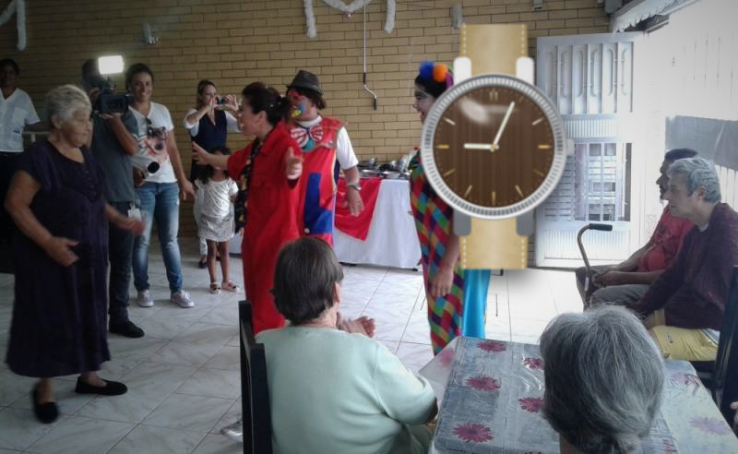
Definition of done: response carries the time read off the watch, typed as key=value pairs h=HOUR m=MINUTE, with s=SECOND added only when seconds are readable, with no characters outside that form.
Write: h=9 m=4
